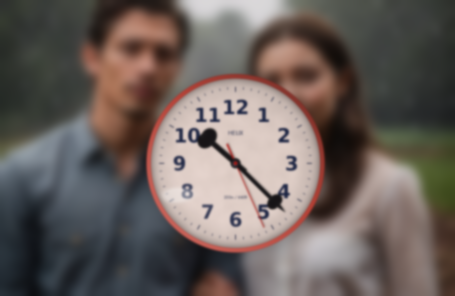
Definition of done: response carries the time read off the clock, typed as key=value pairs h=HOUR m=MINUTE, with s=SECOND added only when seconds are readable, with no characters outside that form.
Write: h=10 m=22 s=26
